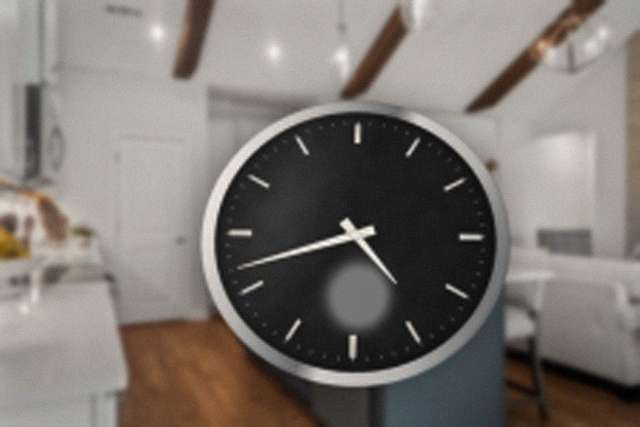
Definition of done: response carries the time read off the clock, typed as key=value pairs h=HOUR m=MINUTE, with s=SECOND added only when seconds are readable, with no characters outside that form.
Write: h=4 m=42
